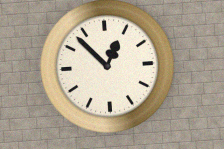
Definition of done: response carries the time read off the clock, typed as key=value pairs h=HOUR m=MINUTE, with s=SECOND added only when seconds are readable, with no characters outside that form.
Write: h=12 m=53
